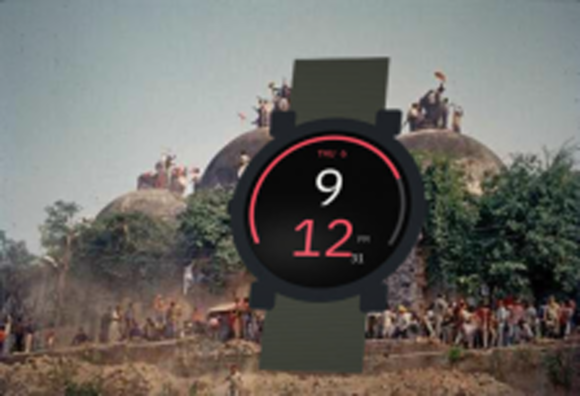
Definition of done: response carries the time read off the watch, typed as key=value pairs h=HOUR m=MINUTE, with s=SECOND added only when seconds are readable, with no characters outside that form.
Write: h=9 m=12
